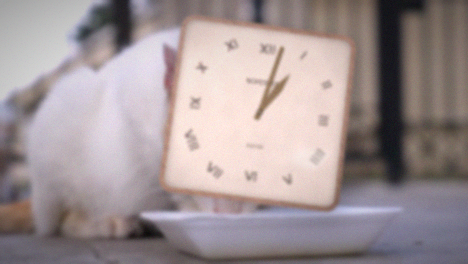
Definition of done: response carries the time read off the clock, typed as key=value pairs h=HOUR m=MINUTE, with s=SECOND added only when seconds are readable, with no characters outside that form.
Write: h=1 m=2
